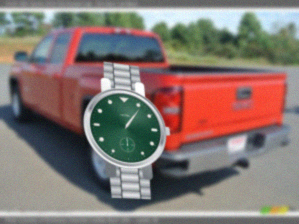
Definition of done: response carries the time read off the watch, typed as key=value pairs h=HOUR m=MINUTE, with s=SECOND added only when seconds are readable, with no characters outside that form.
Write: h=1 m=6
